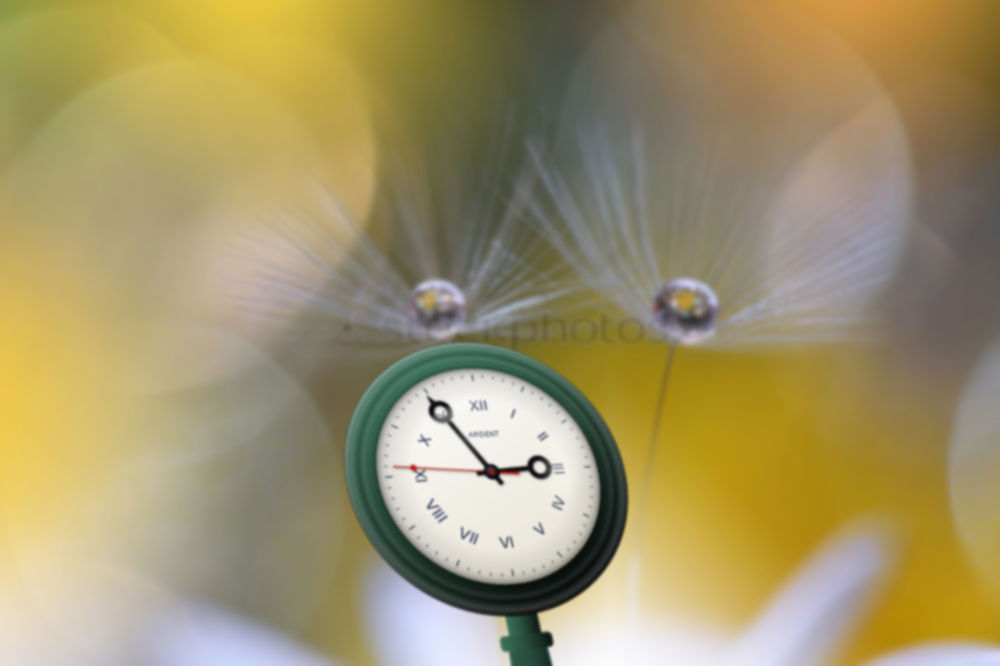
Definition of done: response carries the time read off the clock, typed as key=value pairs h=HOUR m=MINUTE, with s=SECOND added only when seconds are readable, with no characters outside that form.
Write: h=2 m=54 s=46
